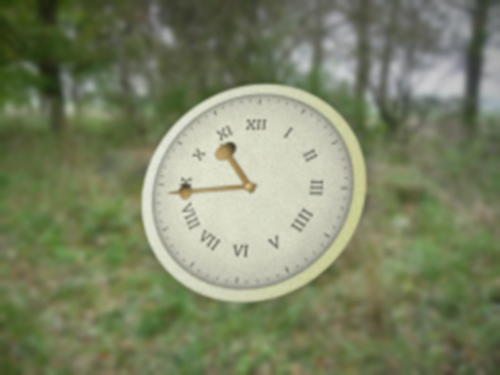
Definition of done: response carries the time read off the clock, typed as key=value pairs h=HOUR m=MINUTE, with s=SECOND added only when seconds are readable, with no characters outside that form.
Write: h=10 m=44
